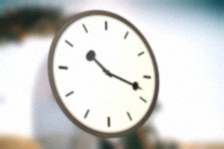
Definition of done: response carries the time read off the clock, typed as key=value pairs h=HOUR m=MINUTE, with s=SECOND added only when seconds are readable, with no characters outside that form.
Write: h=10 m=18
